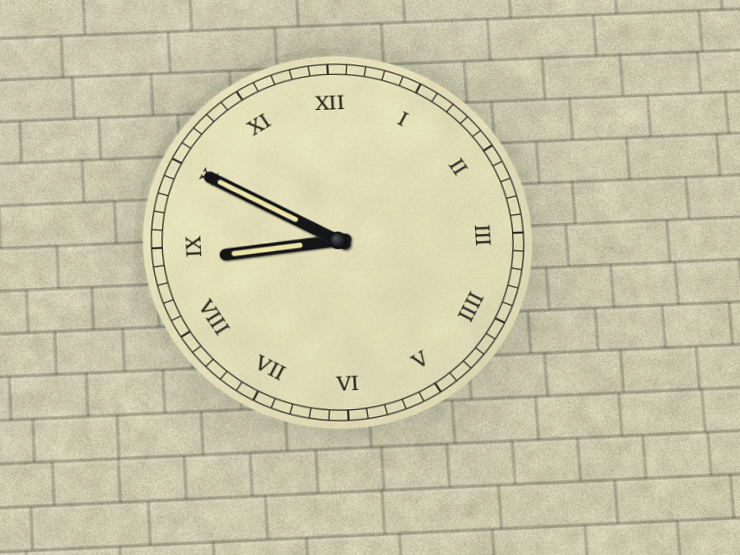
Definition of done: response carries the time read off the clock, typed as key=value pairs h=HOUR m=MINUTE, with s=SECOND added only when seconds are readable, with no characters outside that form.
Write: h=8 m=50
